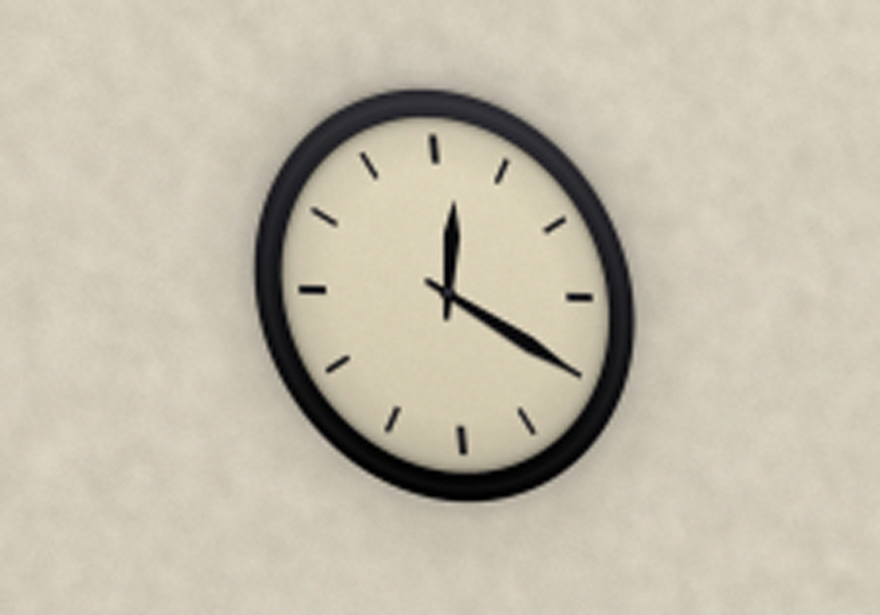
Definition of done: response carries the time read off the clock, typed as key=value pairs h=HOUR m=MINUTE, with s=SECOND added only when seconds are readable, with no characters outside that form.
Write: h=12 m=20
